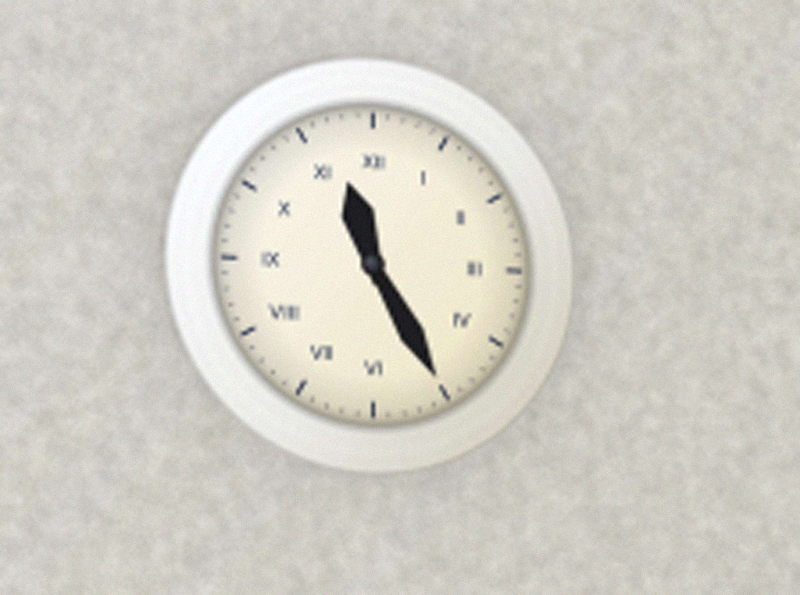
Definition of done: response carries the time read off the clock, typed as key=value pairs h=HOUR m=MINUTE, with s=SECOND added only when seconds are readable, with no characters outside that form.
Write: h=11 m=25
